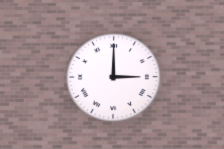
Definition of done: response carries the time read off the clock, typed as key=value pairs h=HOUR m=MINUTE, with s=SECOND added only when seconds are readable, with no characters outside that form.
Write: h=3 m=0
